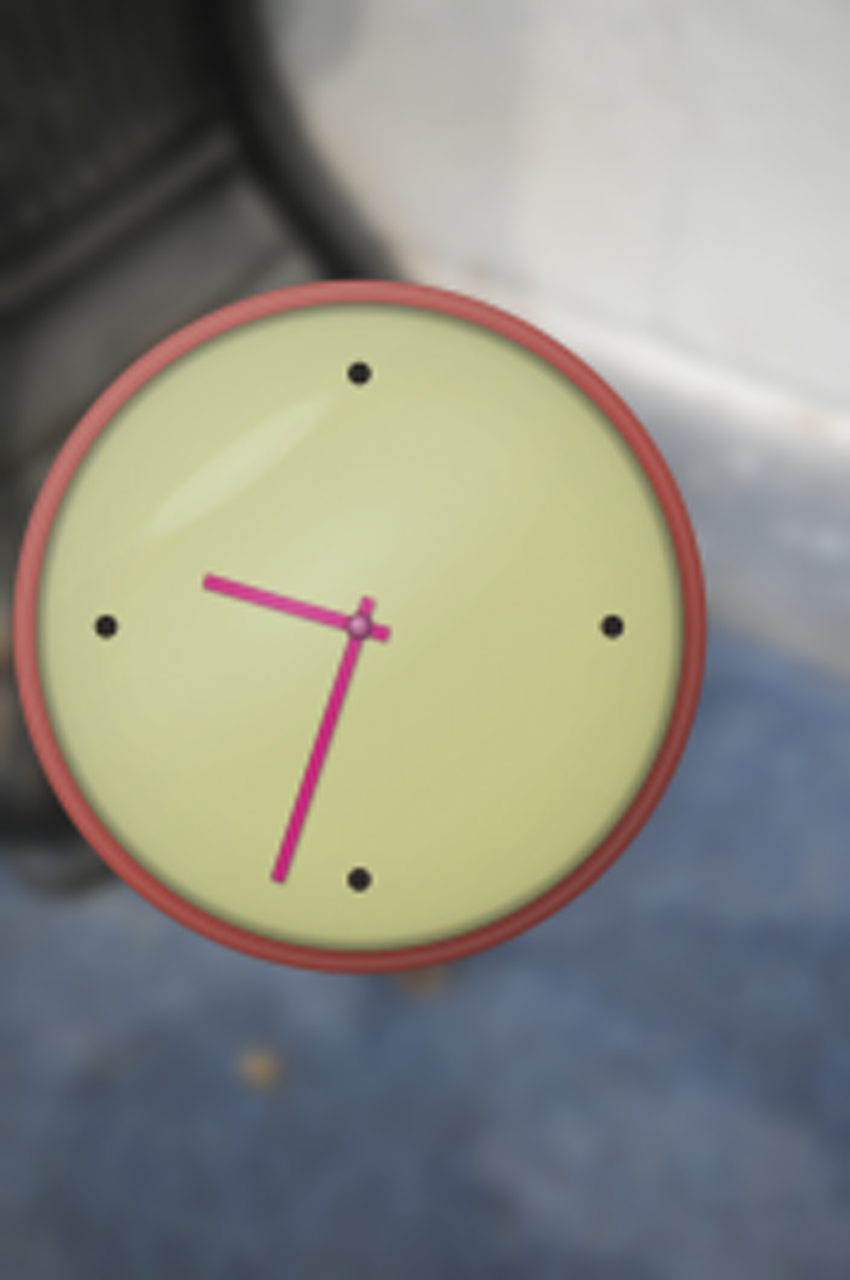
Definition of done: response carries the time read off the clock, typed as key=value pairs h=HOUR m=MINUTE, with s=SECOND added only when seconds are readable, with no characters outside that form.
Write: h=9 m=33
